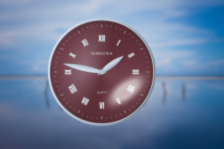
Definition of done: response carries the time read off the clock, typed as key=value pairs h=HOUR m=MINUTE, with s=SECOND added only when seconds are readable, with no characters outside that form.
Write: h=1 m=47
